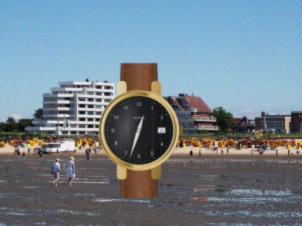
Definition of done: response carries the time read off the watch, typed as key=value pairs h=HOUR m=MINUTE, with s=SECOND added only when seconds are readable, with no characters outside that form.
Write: h=12 m=33
